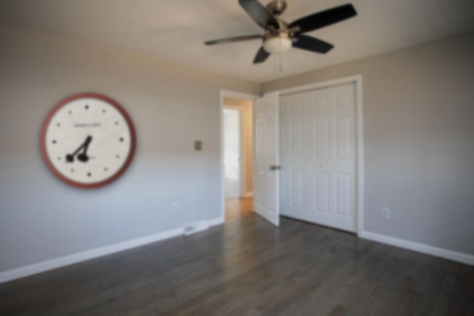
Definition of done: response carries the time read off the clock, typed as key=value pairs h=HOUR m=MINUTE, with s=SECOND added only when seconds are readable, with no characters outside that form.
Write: h=6 m=38
